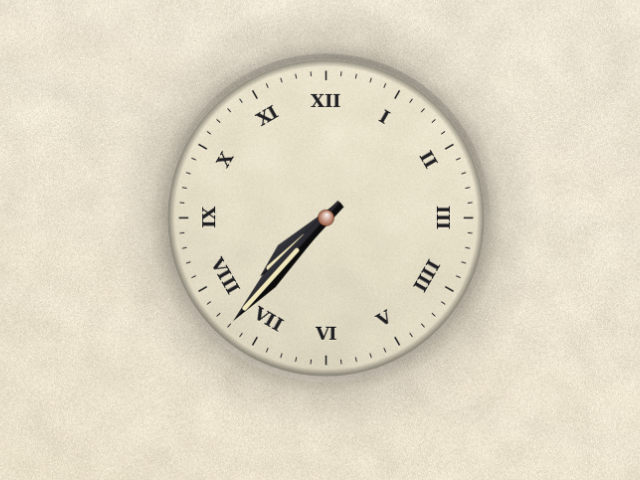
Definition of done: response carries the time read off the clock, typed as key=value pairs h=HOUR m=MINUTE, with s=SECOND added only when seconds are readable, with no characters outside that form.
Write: h=7 m=37
